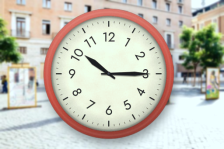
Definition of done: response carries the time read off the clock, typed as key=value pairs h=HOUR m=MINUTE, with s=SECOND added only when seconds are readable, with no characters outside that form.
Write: h=10 m=15
